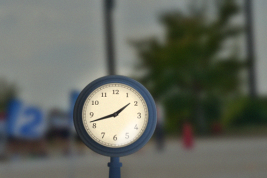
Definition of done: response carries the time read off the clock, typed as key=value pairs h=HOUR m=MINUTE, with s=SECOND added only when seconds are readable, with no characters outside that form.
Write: h=1 m=42
